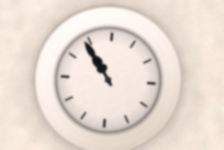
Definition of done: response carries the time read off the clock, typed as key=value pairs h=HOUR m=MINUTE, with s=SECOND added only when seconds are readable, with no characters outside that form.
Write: h=10 m=54
